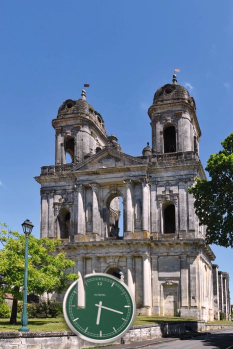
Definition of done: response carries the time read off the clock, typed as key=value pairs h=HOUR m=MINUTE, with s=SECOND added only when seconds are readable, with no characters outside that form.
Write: h=6 m=18
